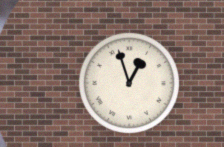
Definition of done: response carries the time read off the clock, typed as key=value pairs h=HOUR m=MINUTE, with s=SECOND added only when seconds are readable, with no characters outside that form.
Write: h=12 m=57
